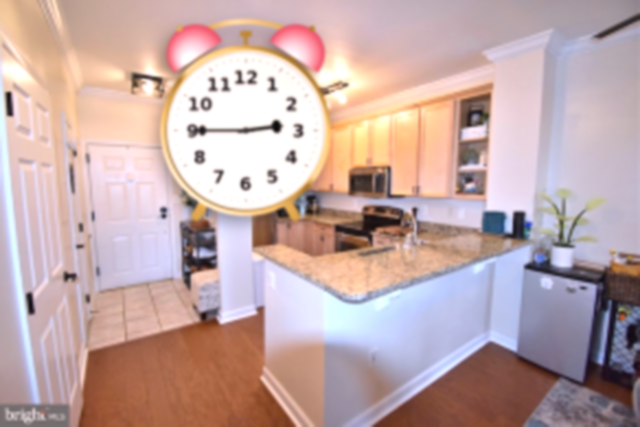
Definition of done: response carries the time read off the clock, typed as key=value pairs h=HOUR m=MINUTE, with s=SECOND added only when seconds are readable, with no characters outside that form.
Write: h=2 m=45
